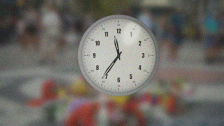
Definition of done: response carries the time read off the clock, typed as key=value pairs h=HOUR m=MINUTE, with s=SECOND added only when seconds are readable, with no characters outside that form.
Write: h=11 m=36
